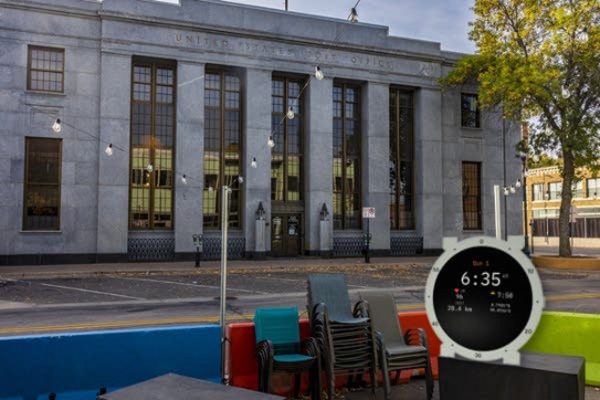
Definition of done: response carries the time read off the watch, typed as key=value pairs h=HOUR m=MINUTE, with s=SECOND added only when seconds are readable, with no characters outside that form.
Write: h=6 m=35
